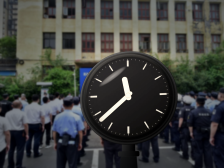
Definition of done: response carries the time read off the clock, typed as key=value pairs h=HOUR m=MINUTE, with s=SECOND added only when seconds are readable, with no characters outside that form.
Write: h=11 m=38
